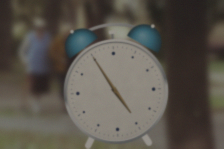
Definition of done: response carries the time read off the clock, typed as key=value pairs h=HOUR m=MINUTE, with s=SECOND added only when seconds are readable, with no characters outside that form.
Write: h=4 m=55
